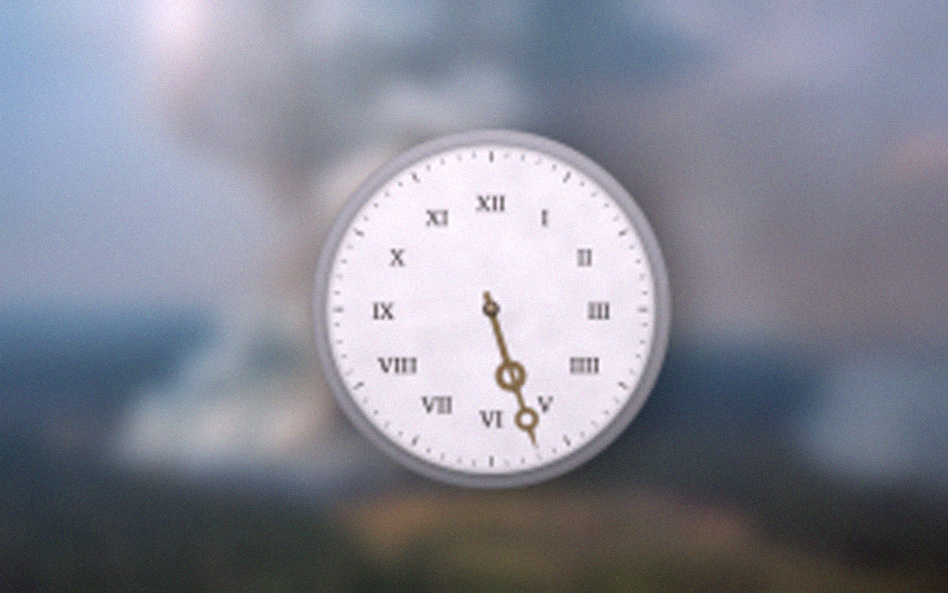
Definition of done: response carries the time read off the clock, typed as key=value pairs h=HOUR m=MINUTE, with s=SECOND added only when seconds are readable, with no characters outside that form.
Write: h=5 m=27
